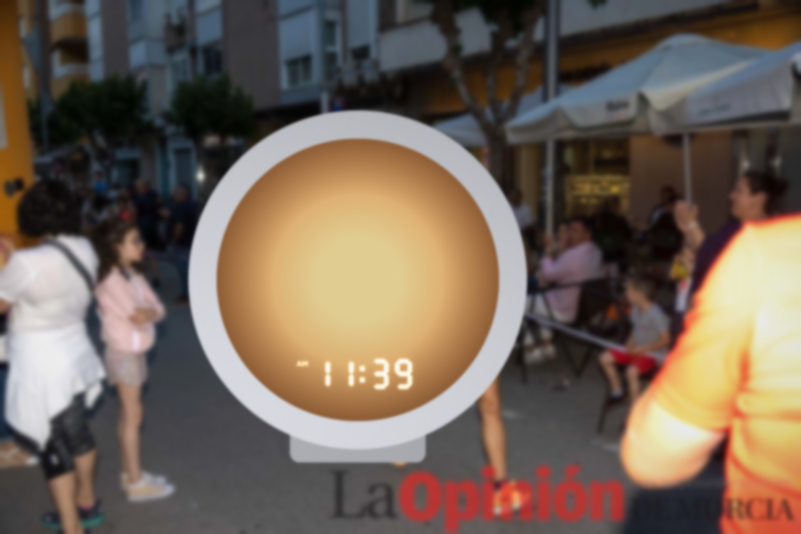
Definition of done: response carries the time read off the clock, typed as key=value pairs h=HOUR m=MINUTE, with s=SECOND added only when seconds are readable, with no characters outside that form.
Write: h=11 m=39
